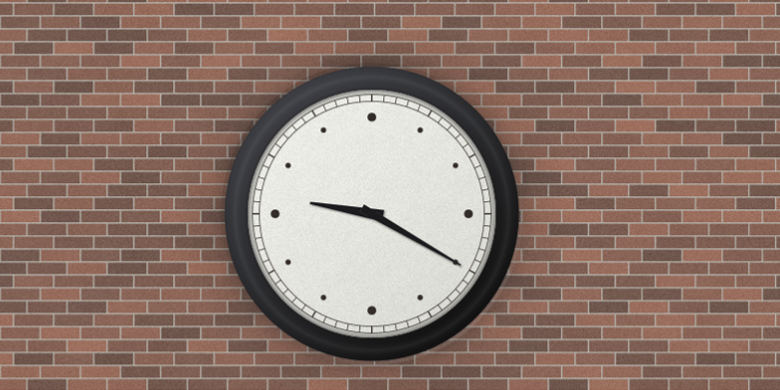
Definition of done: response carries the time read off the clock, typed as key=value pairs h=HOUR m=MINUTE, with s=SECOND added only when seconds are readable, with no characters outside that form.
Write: h=9 m=20
